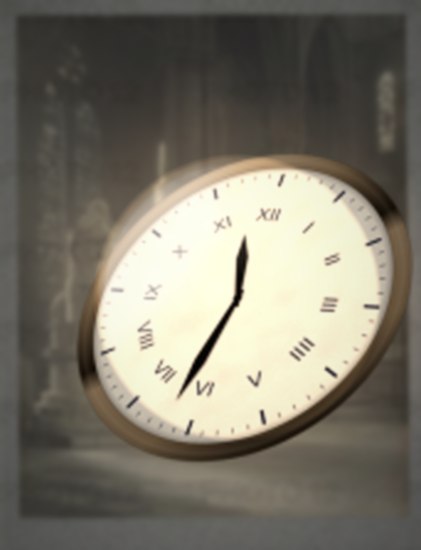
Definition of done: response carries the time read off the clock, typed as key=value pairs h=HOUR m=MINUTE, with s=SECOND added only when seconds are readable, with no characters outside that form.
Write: h=11 m=32
